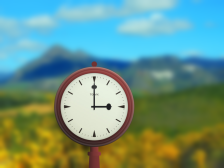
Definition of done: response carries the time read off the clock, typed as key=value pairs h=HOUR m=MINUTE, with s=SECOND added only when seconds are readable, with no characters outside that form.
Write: h=3 m=0
